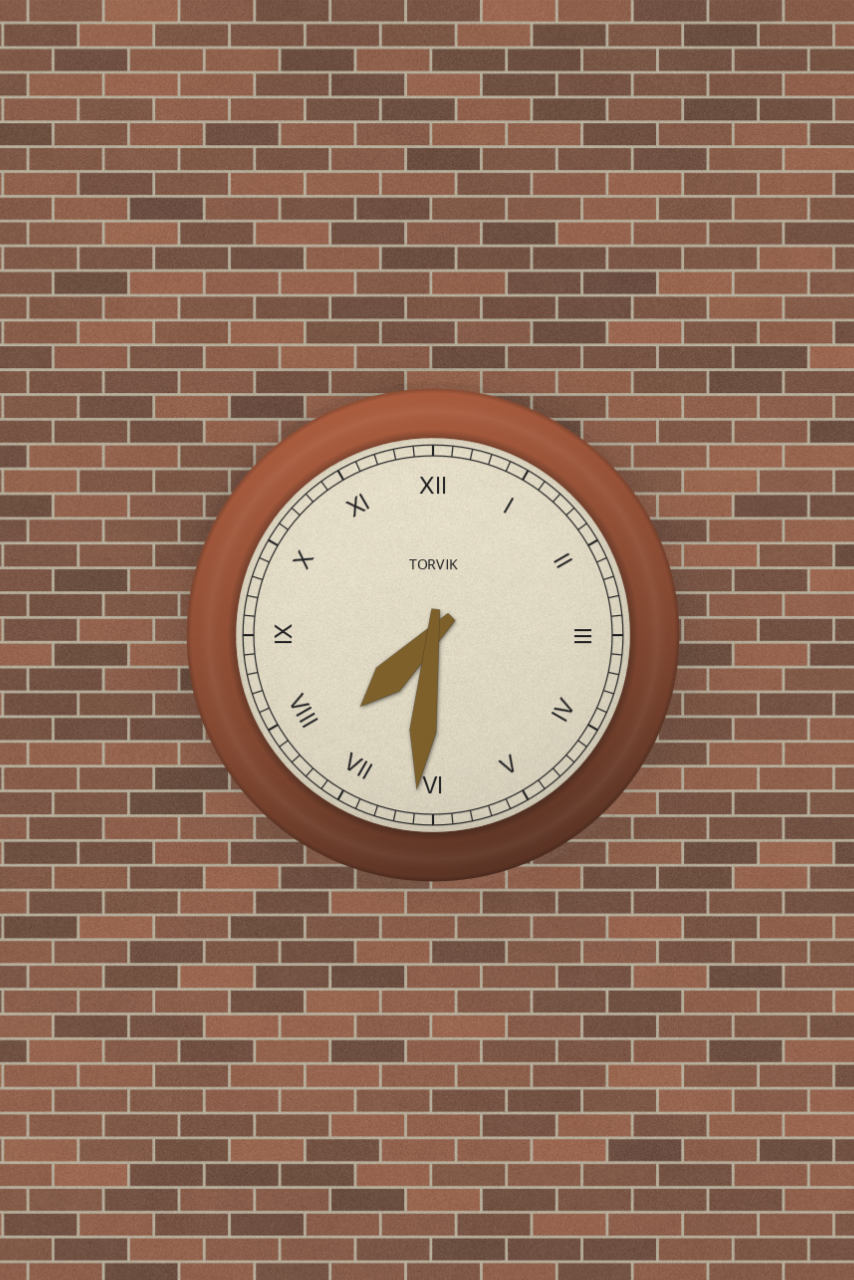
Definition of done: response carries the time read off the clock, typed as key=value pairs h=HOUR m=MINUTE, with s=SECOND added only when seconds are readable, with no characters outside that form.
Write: h=7 m=31
